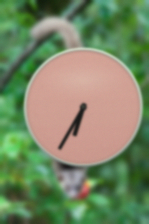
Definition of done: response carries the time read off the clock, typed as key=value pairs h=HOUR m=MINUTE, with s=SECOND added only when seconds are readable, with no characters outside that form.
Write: h=6 m=35
